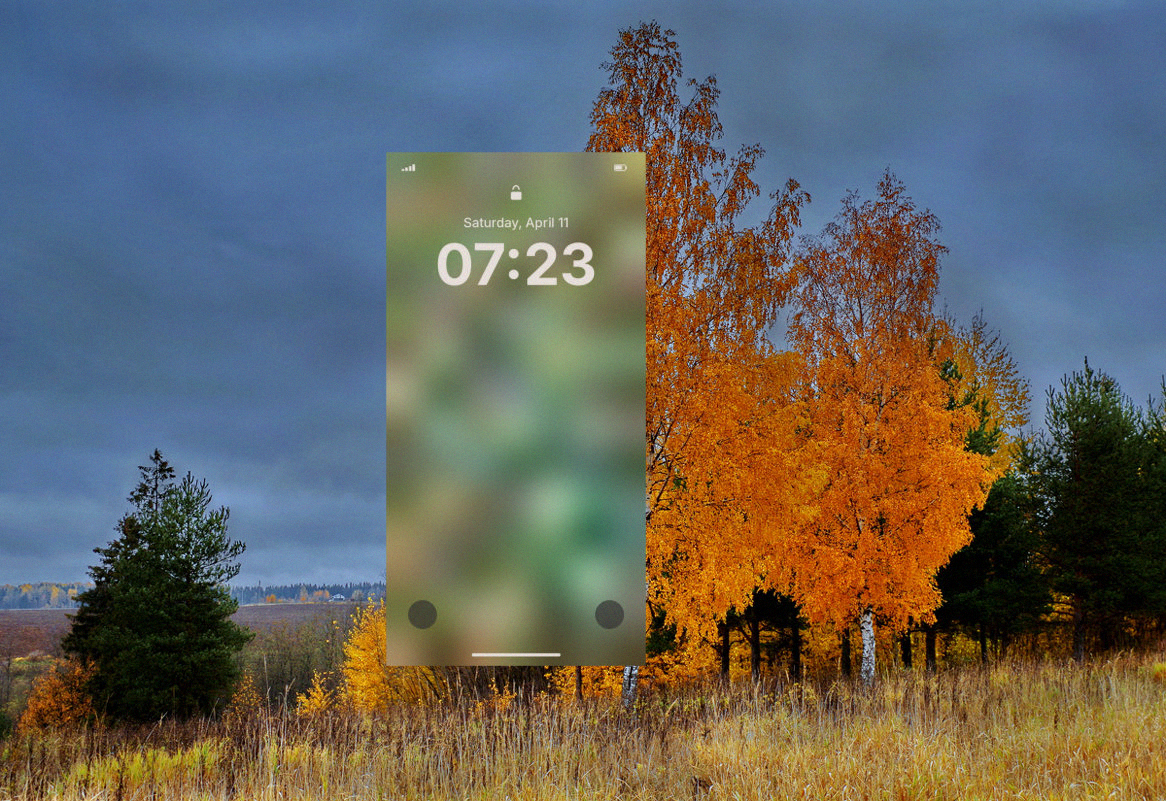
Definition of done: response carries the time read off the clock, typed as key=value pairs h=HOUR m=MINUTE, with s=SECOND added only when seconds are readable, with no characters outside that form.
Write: h=7 m=23
